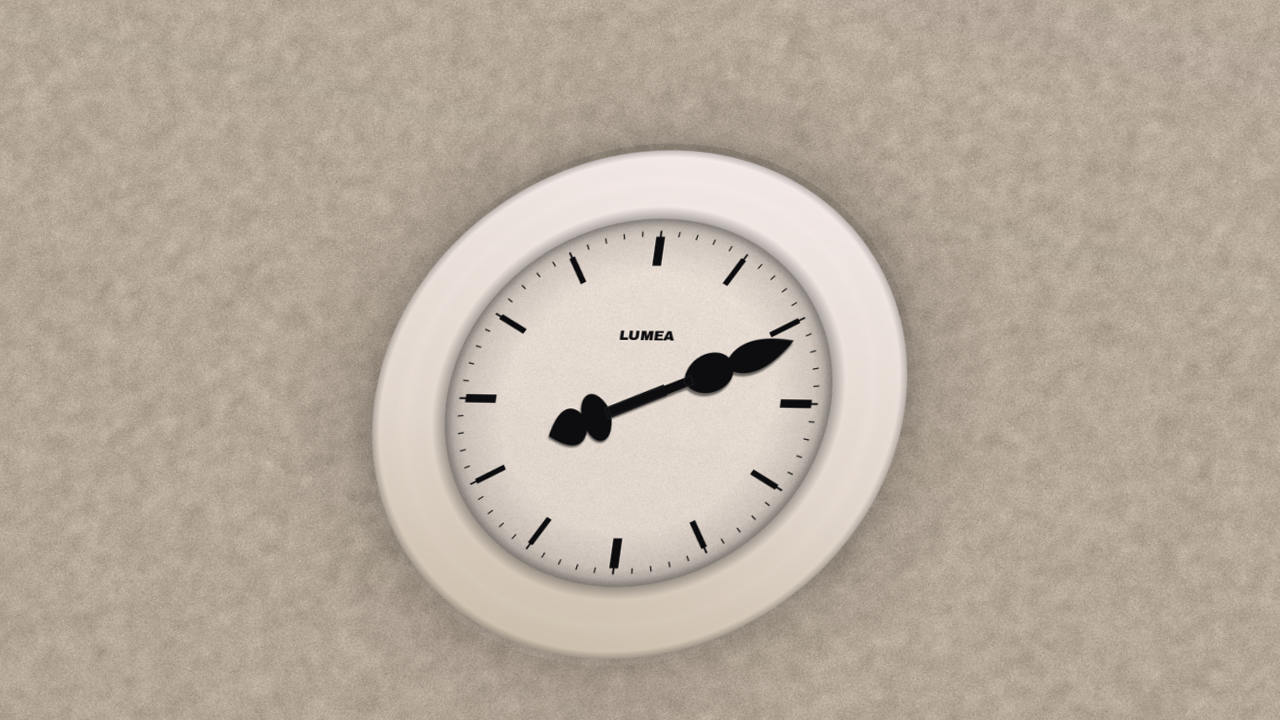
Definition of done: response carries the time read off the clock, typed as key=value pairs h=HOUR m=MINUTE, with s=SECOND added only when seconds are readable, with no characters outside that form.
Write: h=8 m=11
